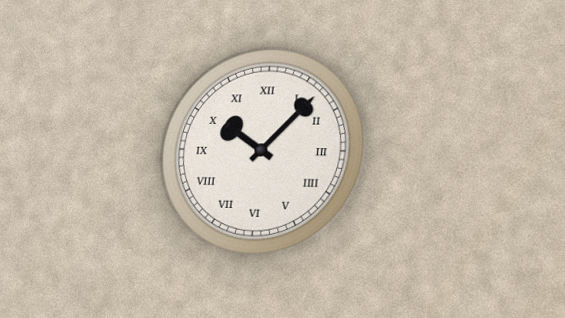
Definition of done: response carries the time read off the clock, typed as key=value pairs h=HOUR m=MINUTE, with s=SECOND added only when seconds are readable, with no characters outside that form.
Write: h=10 m=7
